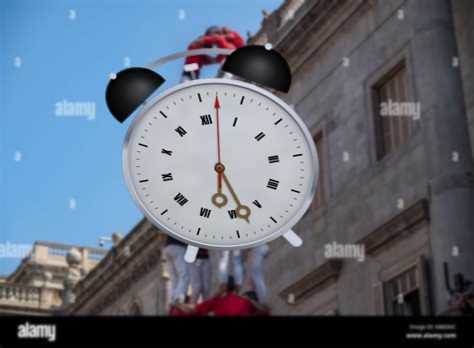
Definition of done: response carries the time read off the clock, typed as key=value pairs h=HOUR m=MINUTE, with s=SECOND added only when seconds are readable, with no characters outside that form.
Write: h=6 m=28 s=2
